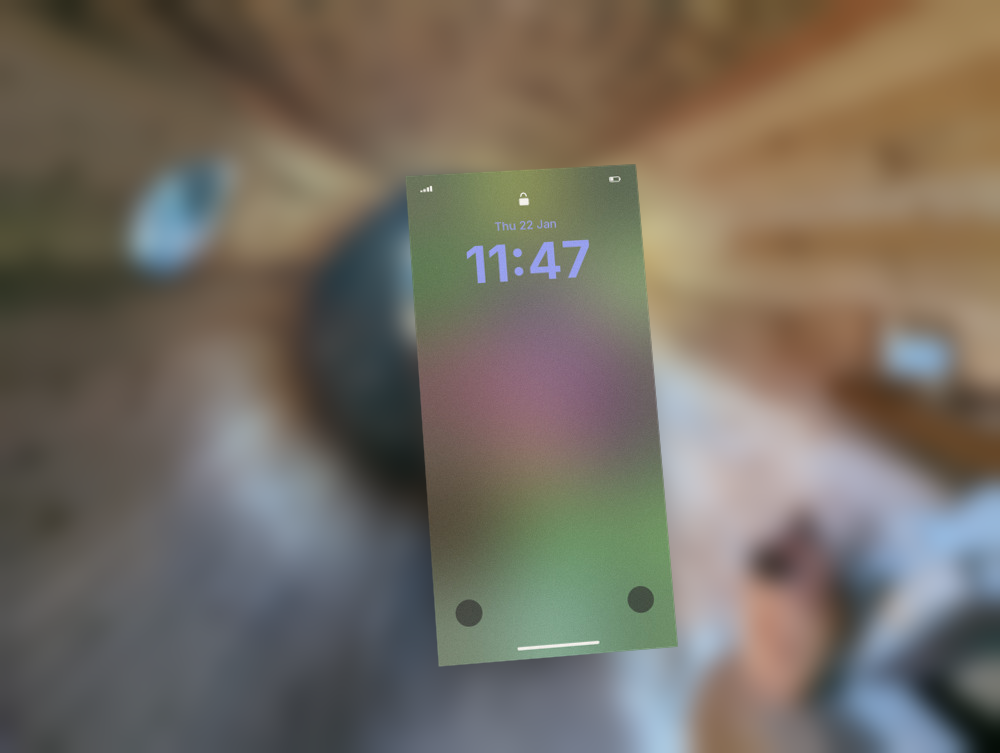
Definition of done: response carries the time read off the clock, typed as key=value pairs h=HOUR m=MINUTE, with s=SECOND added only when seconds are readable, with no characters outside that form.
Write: h=11 m=47
